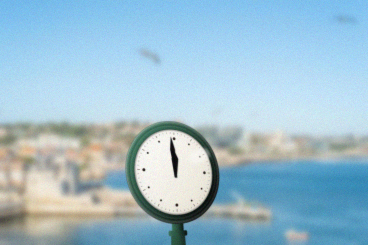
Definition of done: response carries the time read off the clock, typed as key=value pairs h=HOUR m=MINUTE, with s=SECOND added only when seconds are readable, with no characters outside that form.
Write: h=11 m=59
